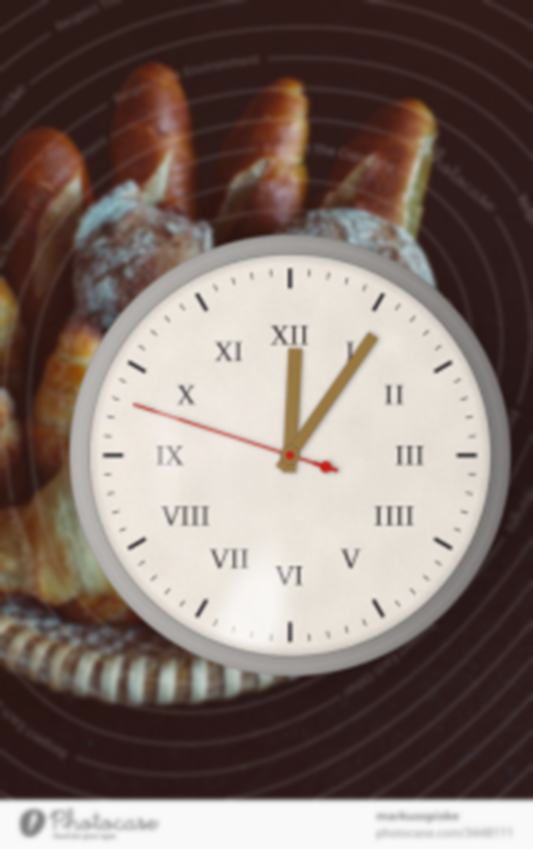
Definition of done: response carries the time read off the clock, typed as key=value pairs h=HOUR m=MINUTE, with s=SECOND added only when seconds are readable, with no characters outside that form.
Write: h=12 m=5 s=48
